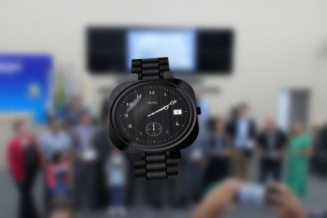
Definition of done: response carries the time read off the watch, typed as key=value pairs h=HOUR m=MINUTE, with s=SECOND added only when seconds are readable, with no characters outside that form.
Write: h=2 m=10
